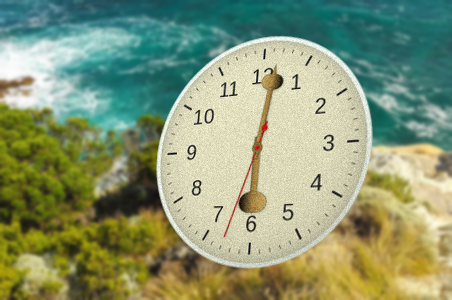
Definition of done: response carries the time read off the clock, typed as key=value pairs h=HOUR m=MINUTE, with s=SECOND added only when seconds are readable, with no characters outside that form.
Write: h=6 m=1 s=33
